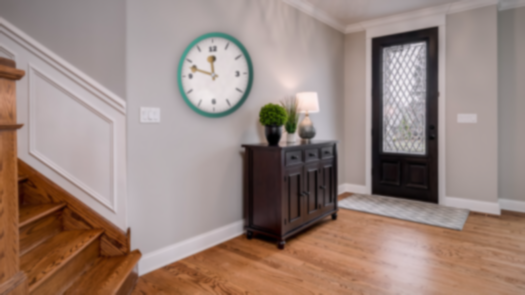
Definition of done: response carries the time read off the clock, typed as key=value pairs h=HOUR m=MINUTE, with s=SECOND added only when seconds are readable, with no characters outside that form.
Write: h=11 m=48
